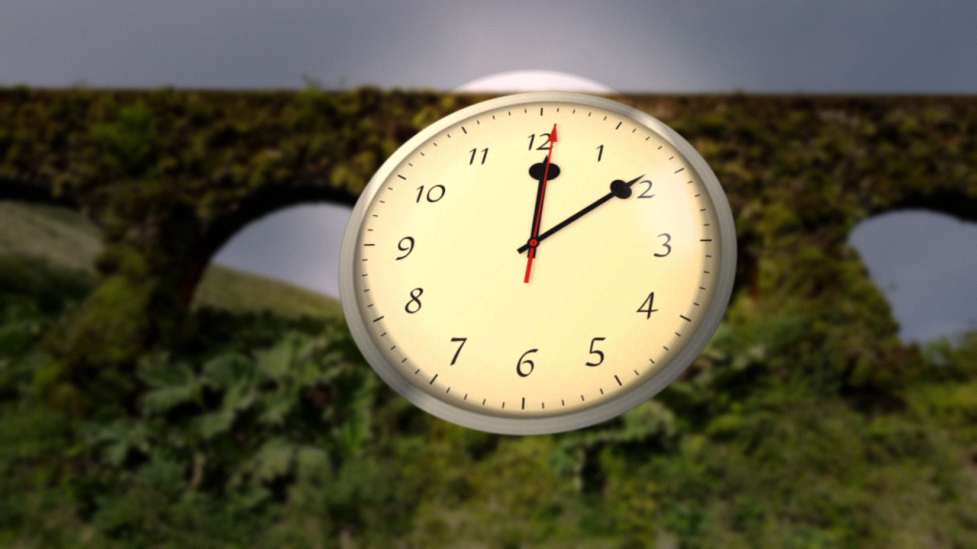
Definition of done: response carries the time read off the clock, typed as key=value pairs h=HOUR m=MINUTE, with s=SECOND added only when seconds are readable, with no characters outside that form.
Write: h=12 m=9 s=1
